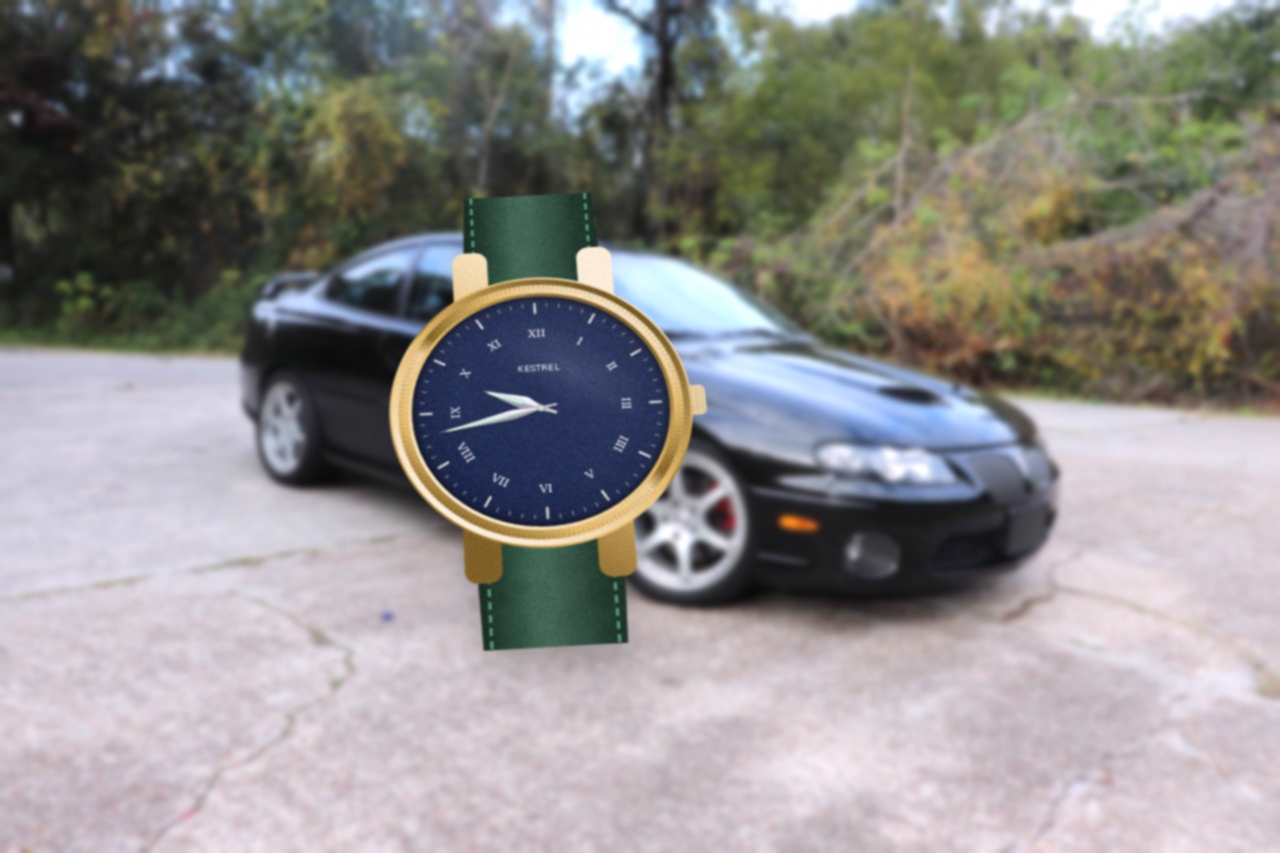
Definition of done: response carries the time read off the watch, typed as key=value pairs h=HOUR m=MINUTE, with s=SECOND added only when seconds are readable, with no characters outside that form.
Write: h=9 m=43
